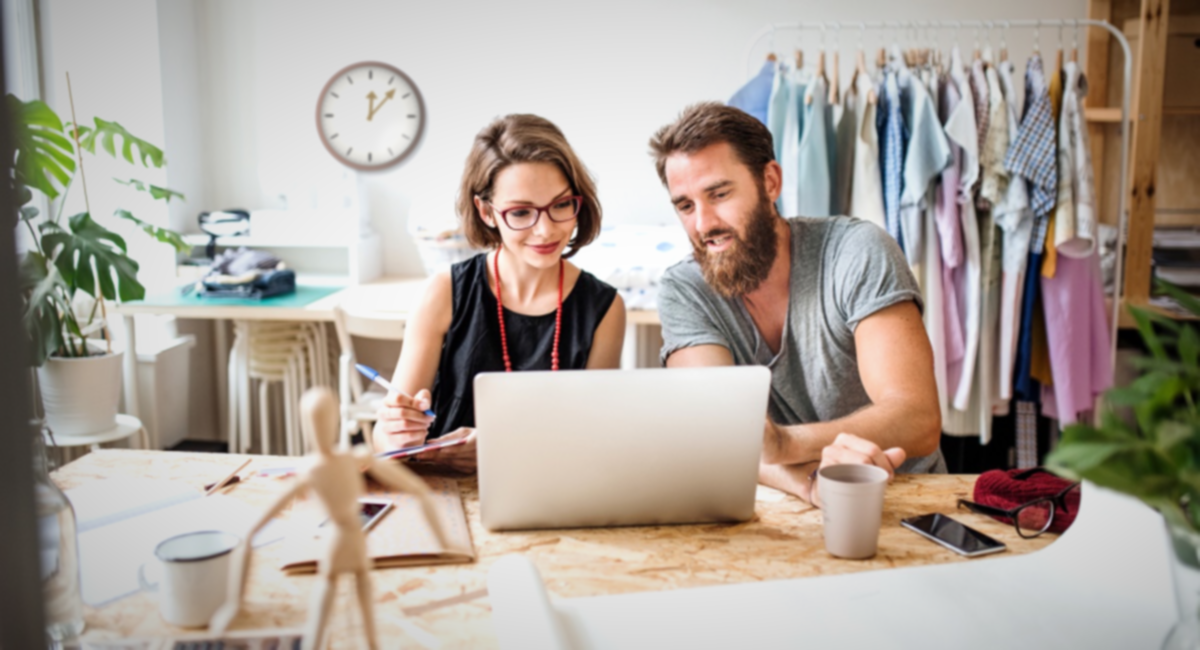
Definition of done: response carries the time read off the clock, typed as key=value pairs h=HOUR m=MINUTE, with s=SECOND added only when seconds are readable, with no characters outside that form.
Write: h=12 m=7
